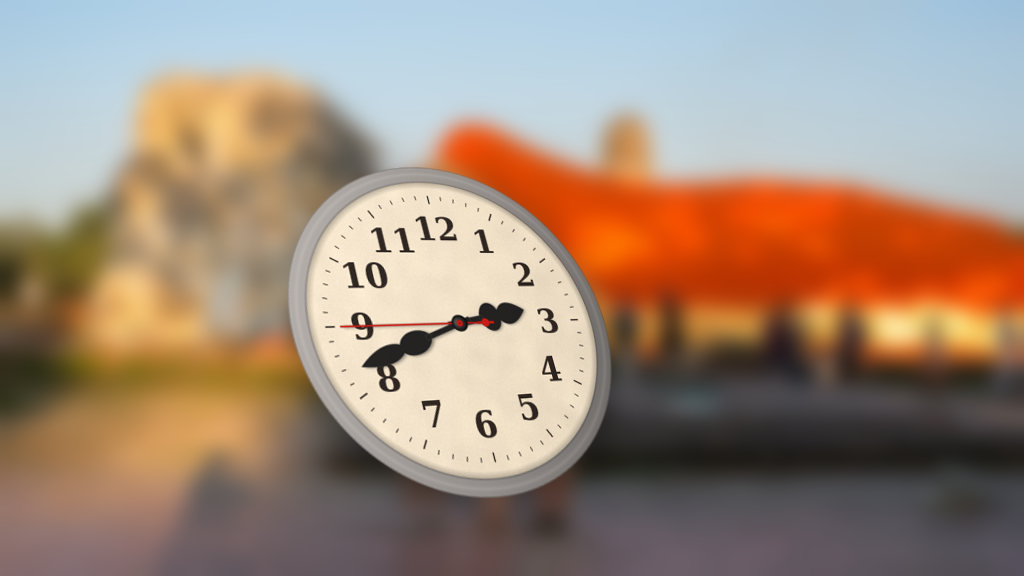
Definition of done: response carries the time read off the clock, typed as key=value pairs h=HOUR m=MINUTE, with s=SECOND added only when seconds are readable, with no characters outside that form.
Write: h=2 m=41 s=45
